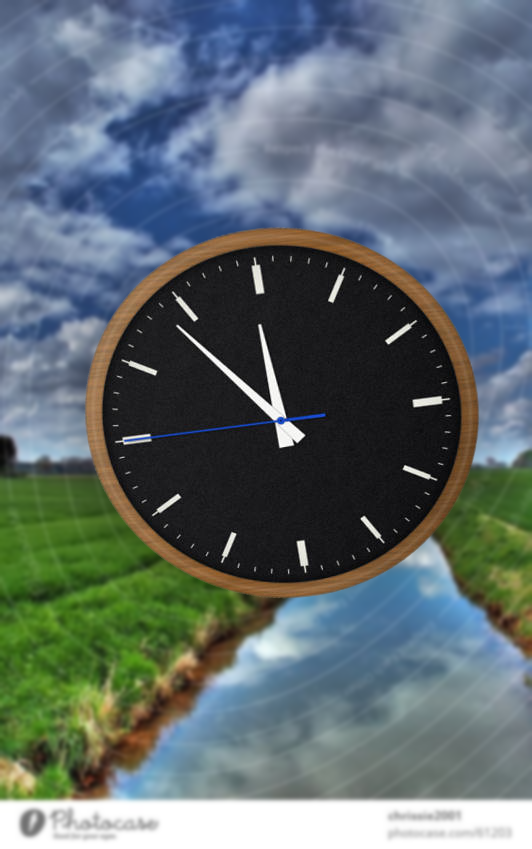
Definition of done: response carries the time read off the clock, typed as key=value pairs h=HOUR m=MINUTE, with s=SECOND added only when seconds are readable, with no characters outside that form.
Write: h=11 m=53 s=45
